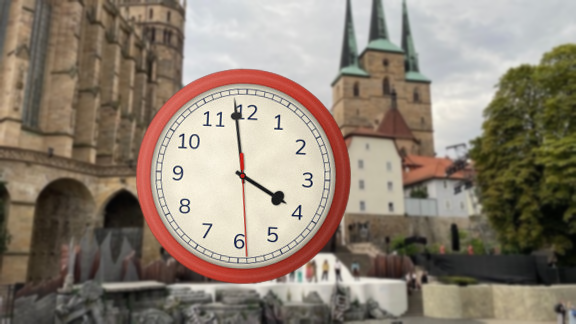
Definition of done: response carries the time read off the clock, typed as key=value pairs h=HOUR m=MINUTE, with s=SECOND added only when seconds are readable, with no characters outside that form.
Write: h=3 m=58 s=29
